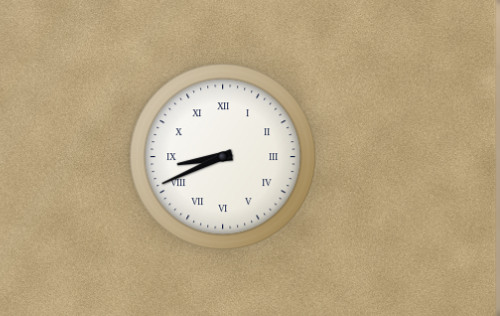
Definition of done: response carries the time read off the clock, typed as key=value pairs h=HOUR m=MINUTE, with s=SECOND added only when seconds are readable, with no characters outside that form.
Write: h=8 m=41
